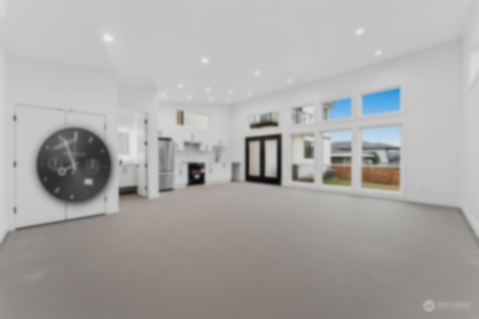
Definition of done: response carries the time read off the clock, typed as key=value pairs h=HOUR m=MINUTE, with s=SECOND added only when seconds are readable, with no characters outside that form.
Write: h=7 m=56
